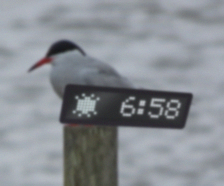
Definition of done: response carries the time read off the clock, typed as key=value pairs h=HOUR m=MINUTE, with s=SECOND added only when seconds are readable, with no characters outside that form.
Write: h=6 m=58
